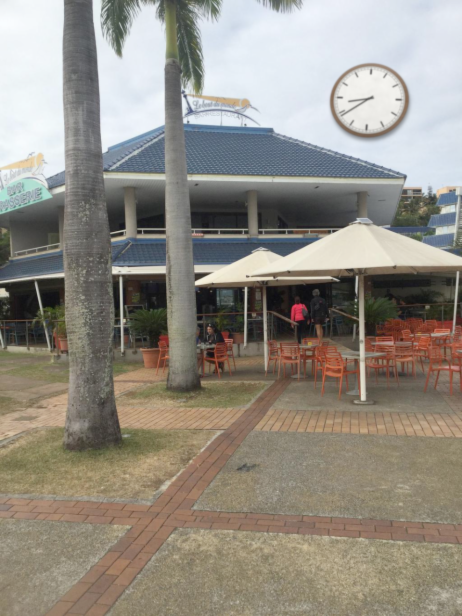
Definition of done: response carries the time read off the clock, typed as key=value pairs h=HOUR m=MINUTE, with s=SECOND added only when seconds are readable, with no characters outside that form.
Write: h=8 m=39
